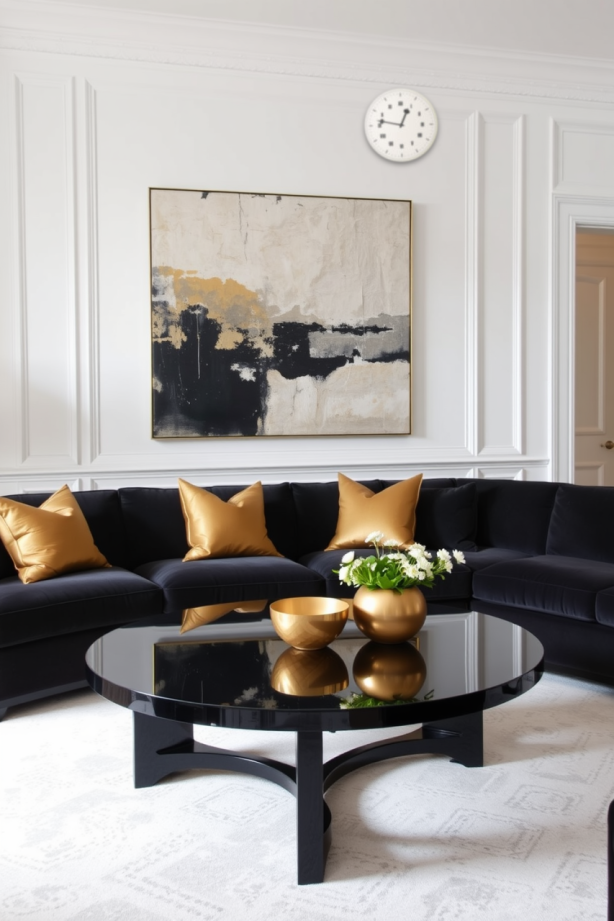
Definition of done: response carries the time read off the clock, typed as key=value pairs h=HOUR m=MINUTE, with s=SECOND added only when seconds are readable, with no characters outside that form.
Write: h=12 m=47
